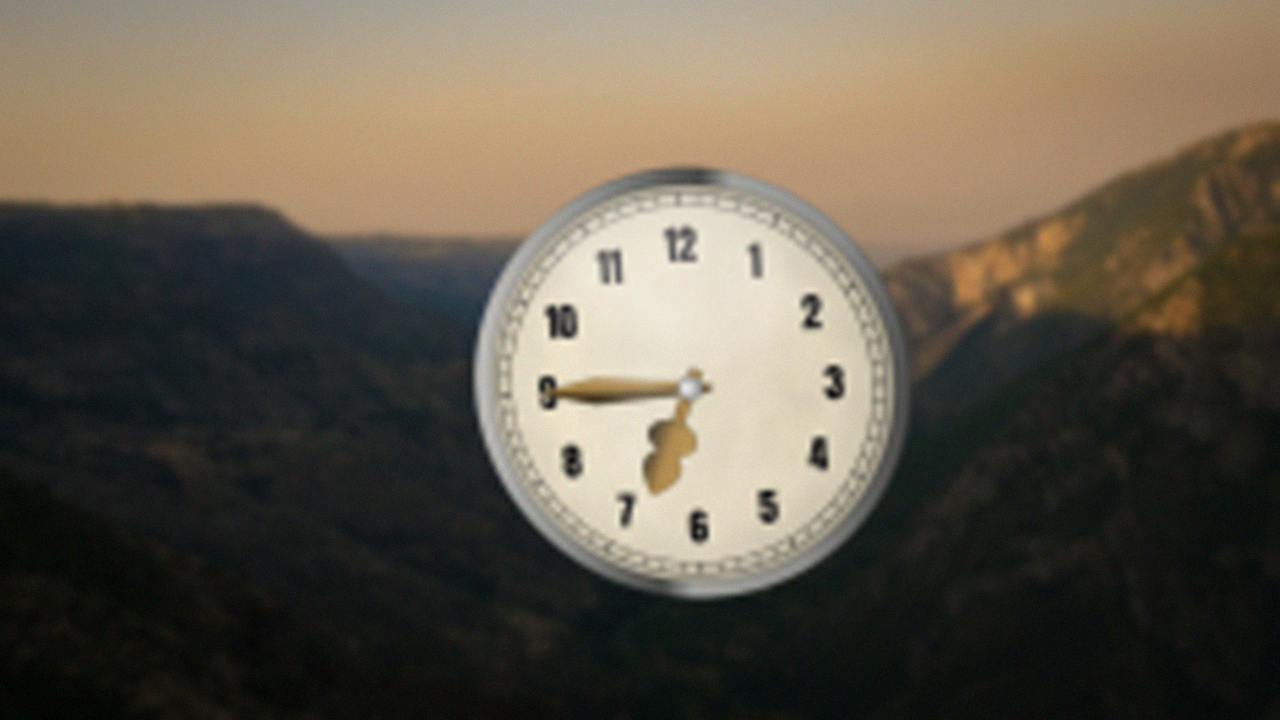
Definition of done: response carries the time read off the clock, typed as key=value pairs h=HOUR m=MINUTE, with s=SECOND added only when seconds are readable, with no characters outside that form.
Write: h=6 m=45
